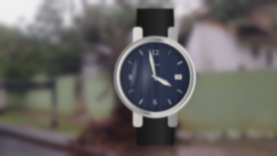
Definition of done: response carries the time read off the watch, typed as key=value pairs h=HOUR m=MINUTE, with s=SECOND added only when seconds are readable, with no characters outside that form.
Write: h=3 m=58
